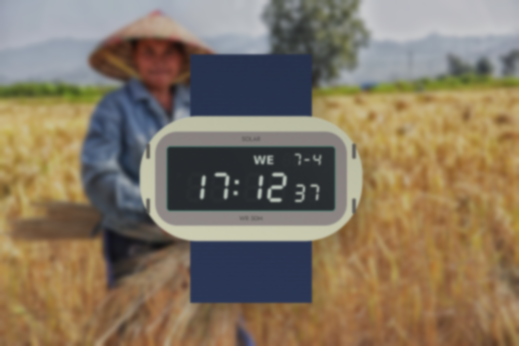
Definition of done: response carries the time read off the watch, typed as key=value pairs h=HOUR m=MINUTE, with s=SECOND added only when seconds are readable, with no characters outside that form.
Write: h=17 m=12 s=37
